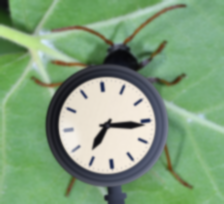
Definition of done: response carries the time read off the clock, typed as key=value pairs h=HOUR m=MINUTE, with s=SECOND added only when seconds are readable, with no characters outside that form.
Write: h=7 m=16
